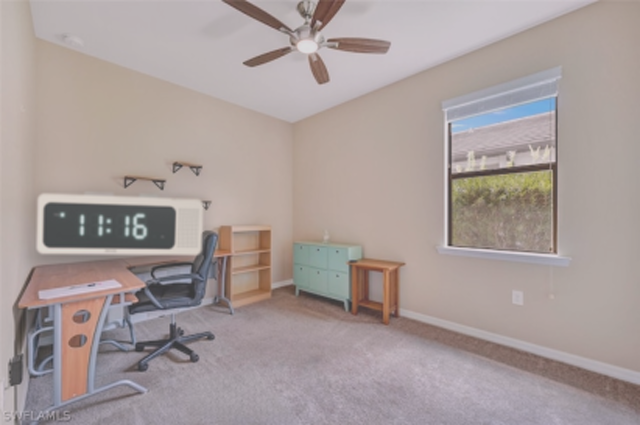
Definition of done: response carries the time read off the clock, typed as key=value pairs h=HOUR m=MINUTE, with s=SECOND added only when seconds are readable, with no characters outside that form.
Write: h=11 m=16
